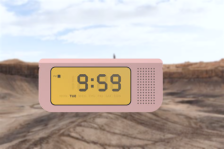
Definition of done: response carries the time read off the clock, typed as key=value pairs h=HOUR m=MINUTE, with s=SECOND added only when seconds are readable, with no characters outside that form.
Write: h=9 m=59
